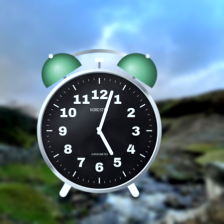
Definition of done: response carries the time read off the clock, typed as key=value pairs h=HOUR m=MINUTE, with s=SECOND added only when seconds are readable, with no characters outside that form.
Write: h=5 m=3
